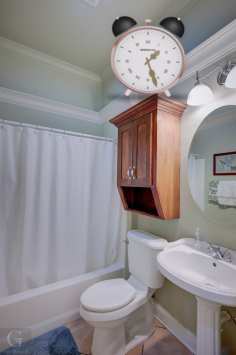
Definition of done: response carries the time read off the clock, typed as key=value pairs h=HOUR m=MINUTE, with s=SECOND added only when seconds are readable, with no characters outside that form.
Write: h=1 m=27
